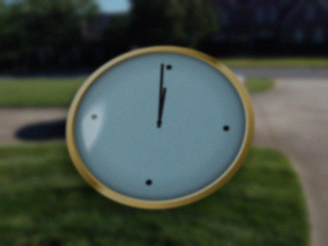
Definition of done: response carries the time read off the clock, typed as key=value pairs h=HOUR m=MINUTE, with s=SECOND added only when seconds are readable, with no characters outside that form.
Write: h=11 m=59
